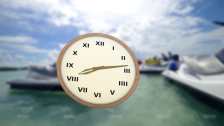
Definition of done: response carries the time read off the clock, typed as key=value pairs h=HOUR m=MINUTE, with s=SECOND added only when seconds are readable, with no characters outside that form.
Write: h=8 m=13
